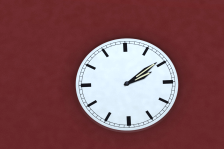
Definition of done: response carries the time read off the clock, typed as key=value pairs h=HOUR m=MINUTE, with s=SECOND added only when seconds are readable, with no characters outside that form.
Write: h=2 m=9
